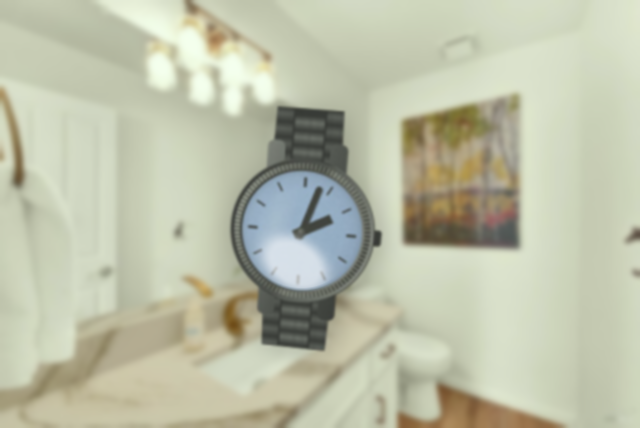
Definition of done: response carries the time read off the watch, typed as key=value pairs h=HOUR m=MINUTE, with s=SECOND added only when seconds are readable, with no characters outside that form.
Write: h=2 m=3
